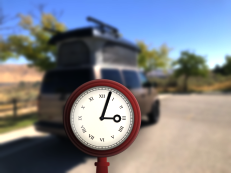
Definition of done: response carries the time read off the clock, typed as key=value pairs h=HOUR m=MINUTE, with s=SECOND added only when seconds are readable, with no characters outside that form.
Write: h=3 m=3
